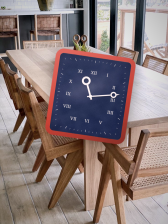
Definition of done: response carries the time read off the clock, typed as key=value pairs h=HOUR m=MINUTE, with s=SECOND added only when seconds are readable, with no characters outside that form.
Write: h=11 m=13
